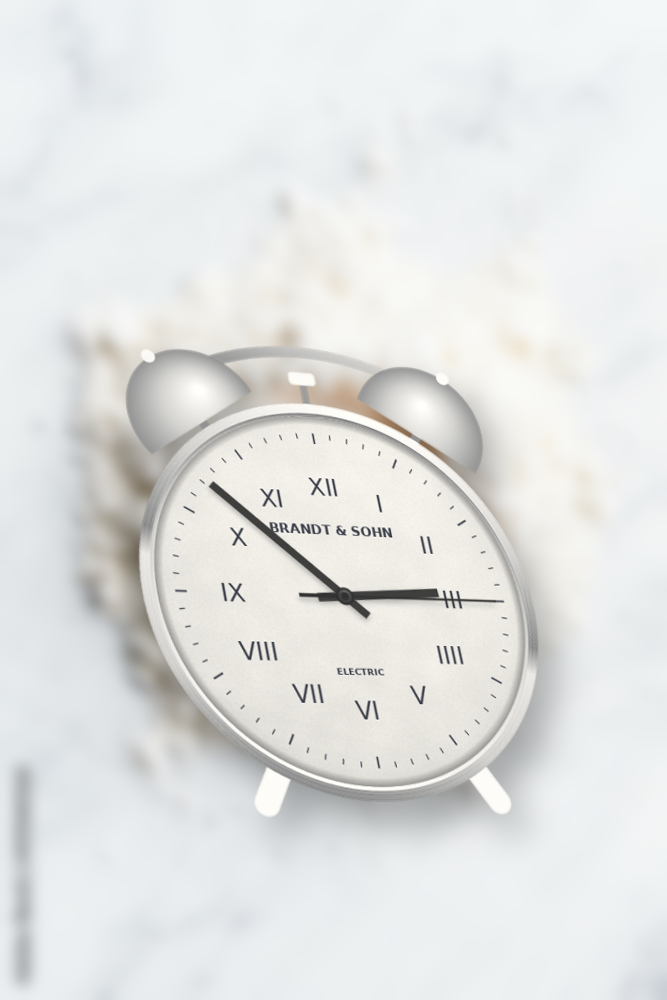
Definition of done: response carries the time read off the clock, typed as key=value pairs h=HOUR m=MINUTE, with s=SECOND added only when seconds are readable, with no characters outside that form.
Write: h=2 m=52 s=15
